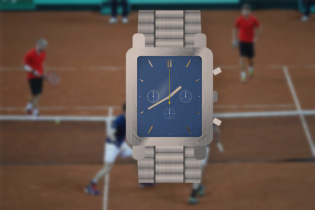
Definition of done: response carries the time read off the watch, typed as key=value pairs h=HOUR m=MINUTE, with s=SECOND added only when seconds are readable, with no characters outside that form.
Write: h=1 m=40
